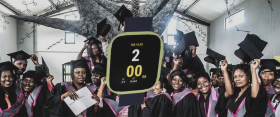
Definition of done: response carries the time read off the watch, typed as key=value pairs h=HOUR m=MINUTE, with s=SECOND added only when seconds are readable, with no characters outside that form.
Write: h=2 m=0
